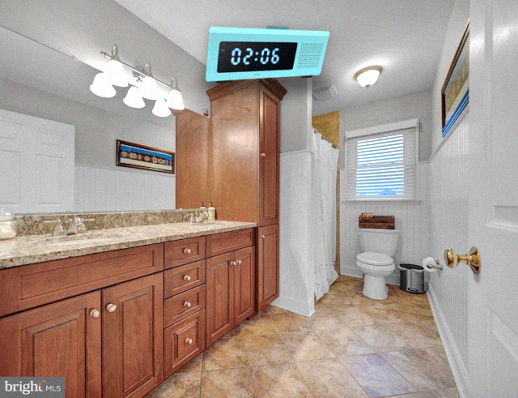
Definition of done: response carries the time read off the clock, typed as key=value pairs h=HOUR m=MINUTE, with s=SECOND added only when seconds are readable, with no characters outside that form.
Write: h=2 m=6
